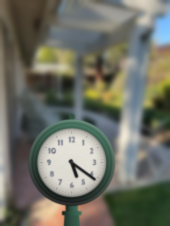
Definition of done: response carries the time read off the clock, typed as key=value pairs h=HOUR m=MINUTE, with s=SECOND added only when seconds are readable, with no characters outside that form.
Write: h=5 m=21
